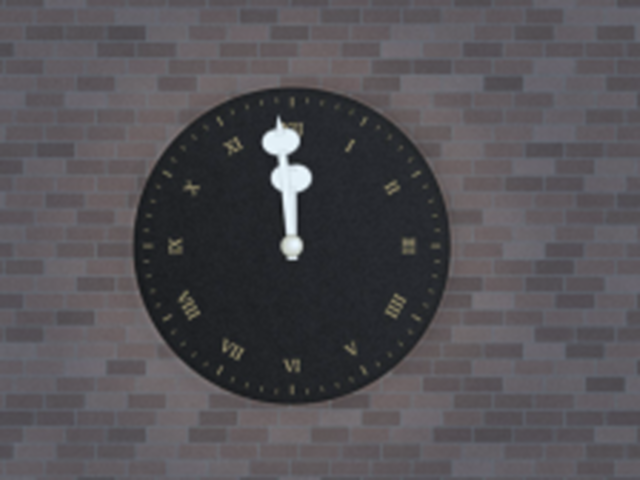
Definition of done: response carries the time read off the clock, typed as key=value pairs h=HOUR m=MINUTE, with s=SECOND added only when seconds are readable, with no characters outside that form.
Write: h=11 m=59
